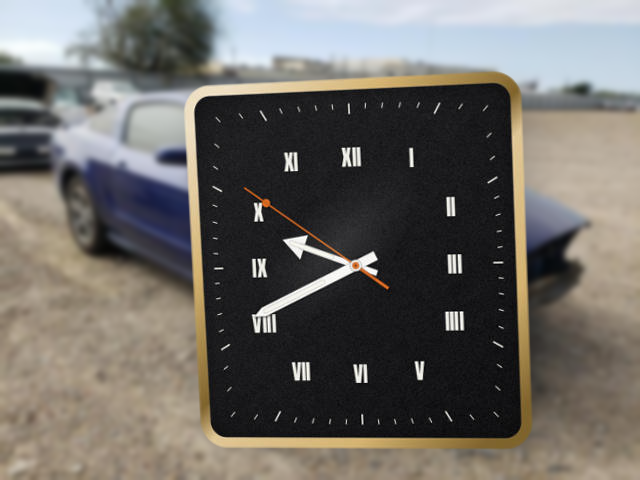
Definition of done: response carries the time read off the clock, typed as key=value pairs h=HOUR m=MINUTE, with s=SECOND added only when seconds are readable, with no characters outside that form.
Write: h=9 m=40 s=51
